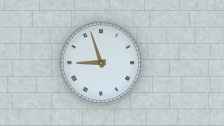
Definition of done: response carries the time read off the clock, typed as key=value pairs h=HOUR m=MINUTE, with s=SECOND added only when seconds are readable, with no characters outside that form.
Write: h=8 m=57
